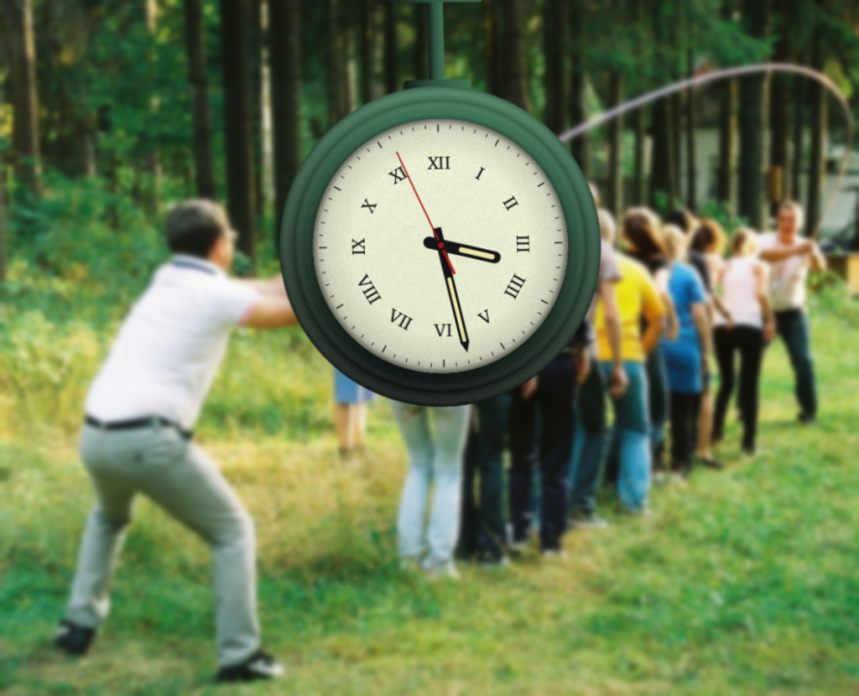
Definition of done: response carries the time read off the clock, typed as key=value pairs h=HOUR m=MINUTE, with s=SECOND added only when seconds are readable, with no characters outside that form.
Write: h=3 m=27 s=56
